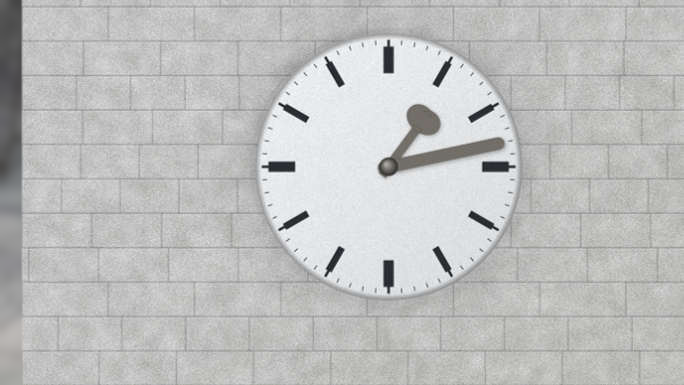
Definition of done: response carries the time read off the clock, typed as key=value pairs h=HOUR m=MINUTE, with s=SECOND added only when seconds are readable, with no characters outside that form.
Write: h=1 m=13
